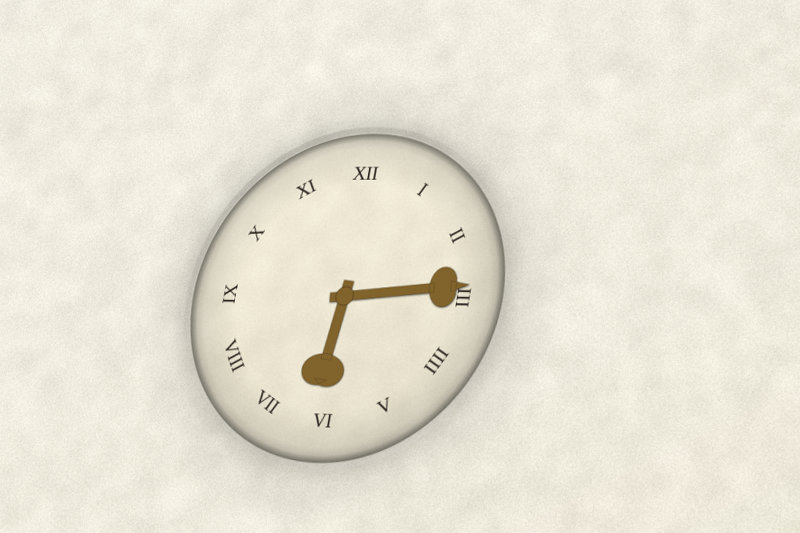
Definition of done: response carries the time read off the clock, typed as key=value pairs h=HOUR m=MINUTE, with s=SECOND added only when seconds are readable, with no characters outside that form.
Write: h=6 m=14
